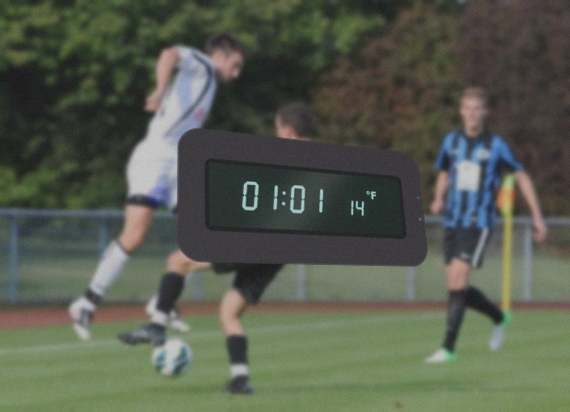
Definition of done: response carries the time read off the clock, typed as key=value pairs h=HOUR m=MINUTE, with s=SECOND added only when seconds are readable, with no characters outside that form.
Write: h=1 m=1
